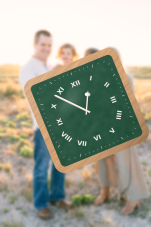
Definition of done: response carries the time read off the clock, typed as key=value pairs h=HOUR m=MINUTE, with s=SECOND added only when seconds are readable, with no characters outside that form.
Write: h=12 m=53
